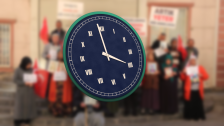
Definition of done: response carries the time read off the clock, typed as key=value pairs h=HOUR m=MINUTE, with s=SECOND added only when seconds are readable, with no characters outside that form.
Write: h=3 m=59
